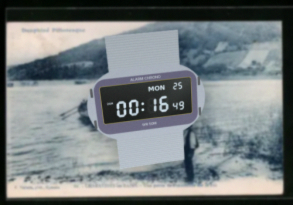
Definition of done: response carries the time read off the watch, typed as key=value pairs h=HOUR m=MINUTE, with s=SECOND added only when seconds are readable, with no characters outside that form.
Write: h=0 m=16
